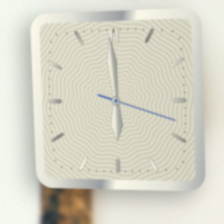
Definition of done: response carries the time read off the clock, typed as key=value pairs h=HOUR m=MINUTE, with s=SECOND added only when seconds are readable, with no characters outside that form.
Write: h=5 m=59 s=18
